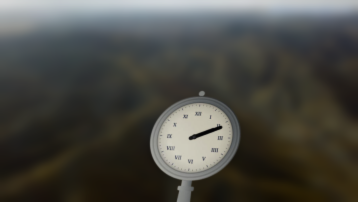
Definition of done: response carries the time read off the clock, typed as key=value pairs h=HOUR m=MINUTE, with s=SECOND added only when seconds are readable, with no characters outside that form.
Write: h=2 m=11
